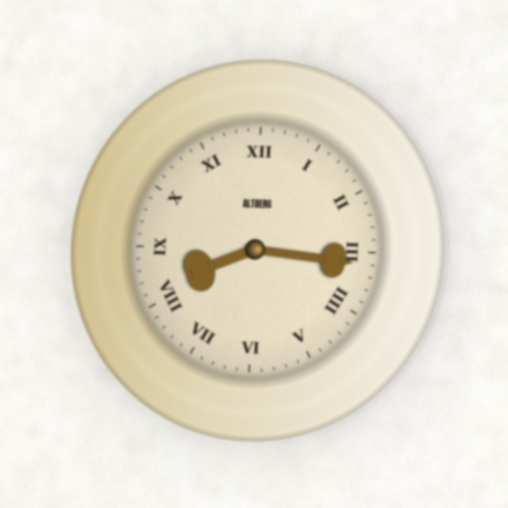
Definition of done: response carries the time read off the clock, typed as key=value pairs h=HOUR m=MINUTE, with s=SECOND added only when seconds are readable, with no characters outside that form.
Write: h=8 m=16
